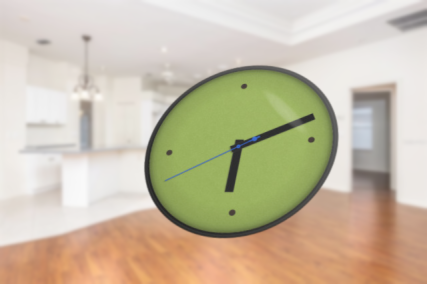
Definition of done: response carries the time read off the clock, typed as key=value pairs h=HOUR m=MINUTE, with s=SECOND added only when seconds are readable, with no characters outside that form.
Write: h=6 m=11 s=41
